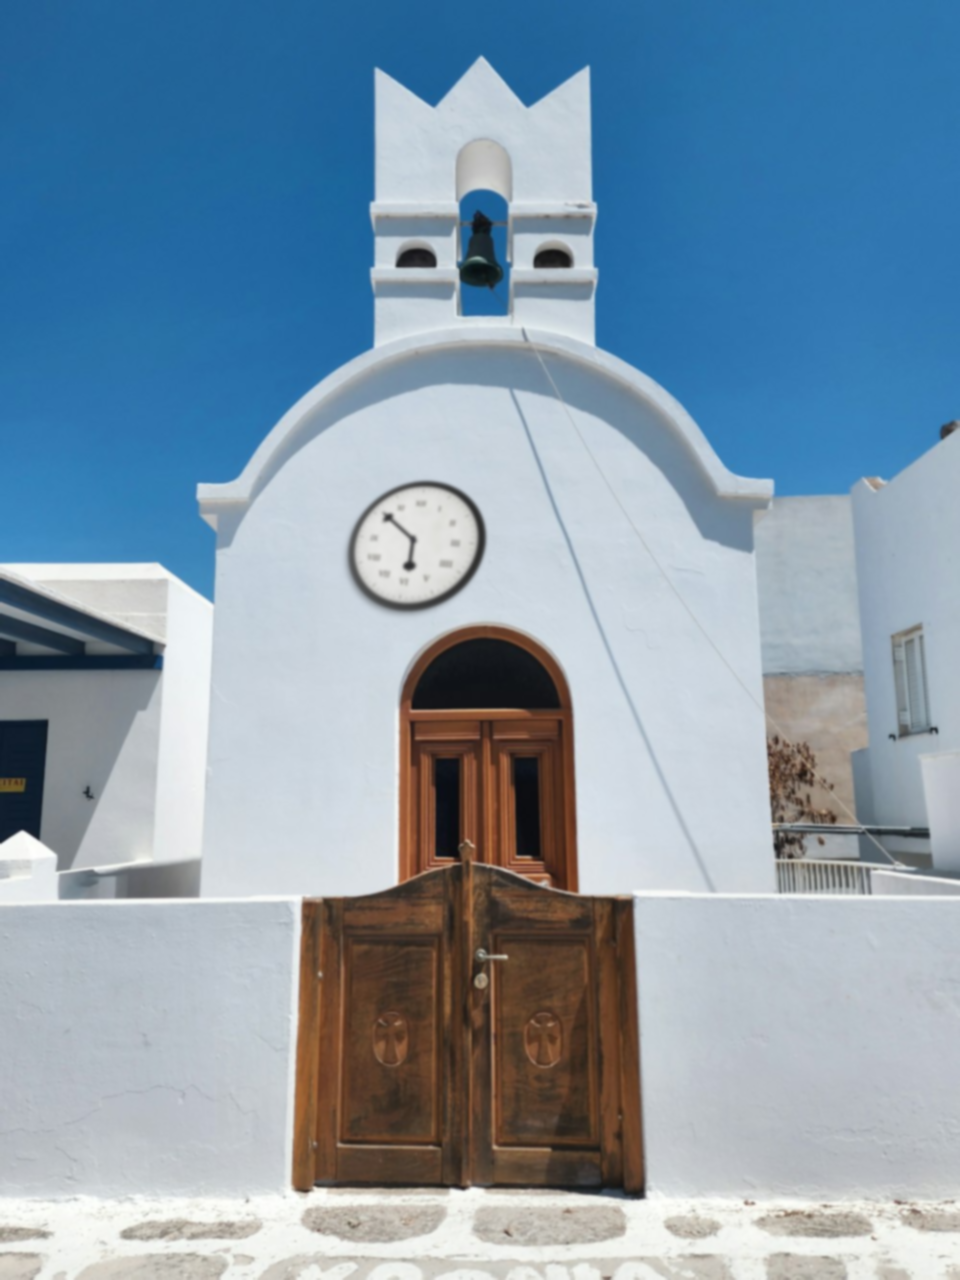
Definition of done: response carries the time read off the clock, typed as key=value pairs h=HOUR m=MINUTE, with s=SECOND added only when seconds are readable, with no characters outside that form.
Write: h=5 m=51
